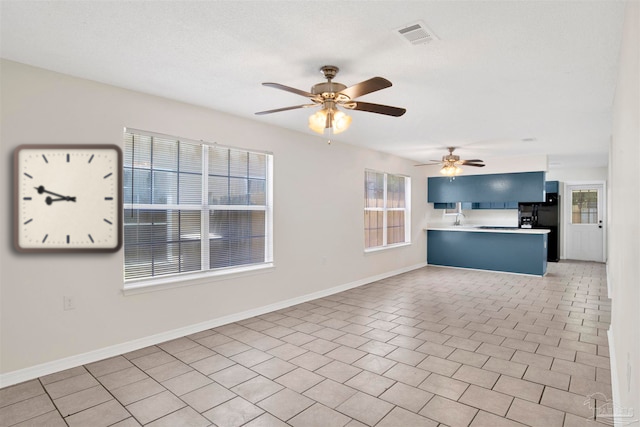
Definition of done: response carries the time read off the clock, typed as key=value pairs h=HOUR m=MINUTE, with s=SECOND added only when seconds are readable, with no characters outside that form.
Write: h=8 m=48
